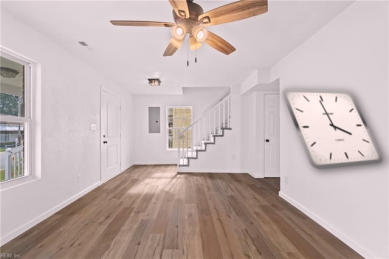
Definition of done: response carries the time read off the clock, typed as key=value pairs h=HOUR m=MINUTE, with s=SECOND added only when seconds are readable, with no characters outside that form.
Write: h=3 m=59
